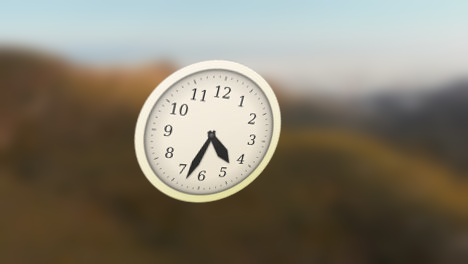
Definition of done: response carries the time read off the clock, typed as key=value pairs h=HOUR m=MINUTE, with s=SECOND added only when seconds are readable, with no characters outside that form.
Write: h=4 m=33
